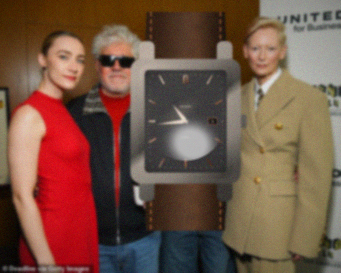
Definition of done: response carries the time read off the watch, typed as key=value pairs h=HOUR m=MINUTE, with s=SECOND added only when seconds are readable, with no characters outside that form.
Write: h=10 m=44
